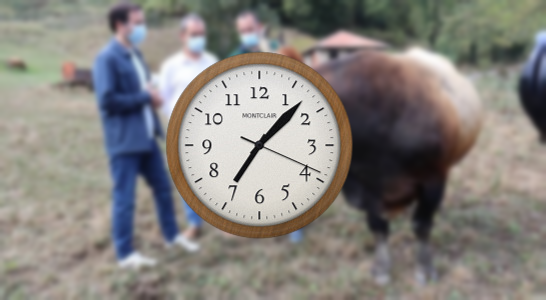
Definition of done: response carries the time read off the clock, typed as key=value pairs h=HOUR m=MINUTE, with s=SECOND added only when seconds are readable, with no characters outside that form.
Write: h=7 m=7 s=19
